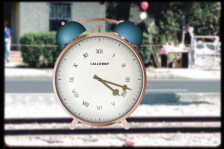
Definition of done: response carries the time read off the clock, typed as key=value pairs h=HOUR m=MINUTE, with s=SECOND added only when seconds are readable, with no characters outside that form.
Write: h=4 m=18
